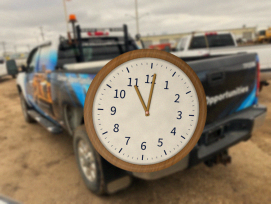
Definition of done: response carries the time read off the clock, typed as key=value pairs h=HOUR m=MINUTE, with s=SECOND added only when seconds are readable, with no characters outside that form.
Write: h=11 m=1
